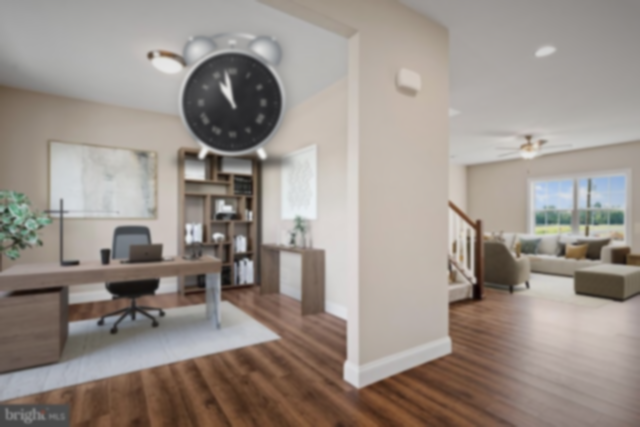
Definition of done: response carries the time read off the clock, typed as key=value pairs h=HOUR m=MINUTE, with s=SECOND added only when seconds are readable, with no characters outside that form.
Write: h=10 m=58
